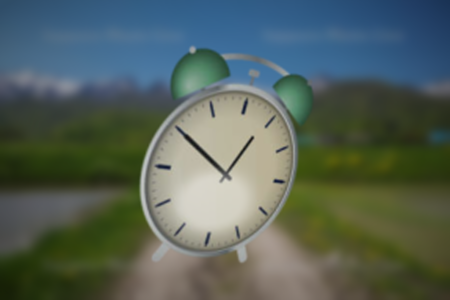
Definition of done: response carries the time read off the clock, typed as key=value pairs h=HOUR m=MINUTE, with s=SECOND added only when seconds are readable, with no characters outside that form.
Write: h=12 m=50
